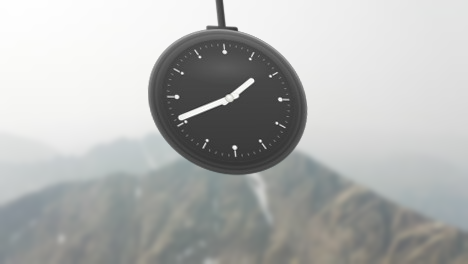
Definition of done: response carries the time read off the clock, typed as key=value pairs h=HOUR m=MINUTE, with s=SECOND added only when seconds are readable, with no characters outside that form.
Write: h=1 m=41
